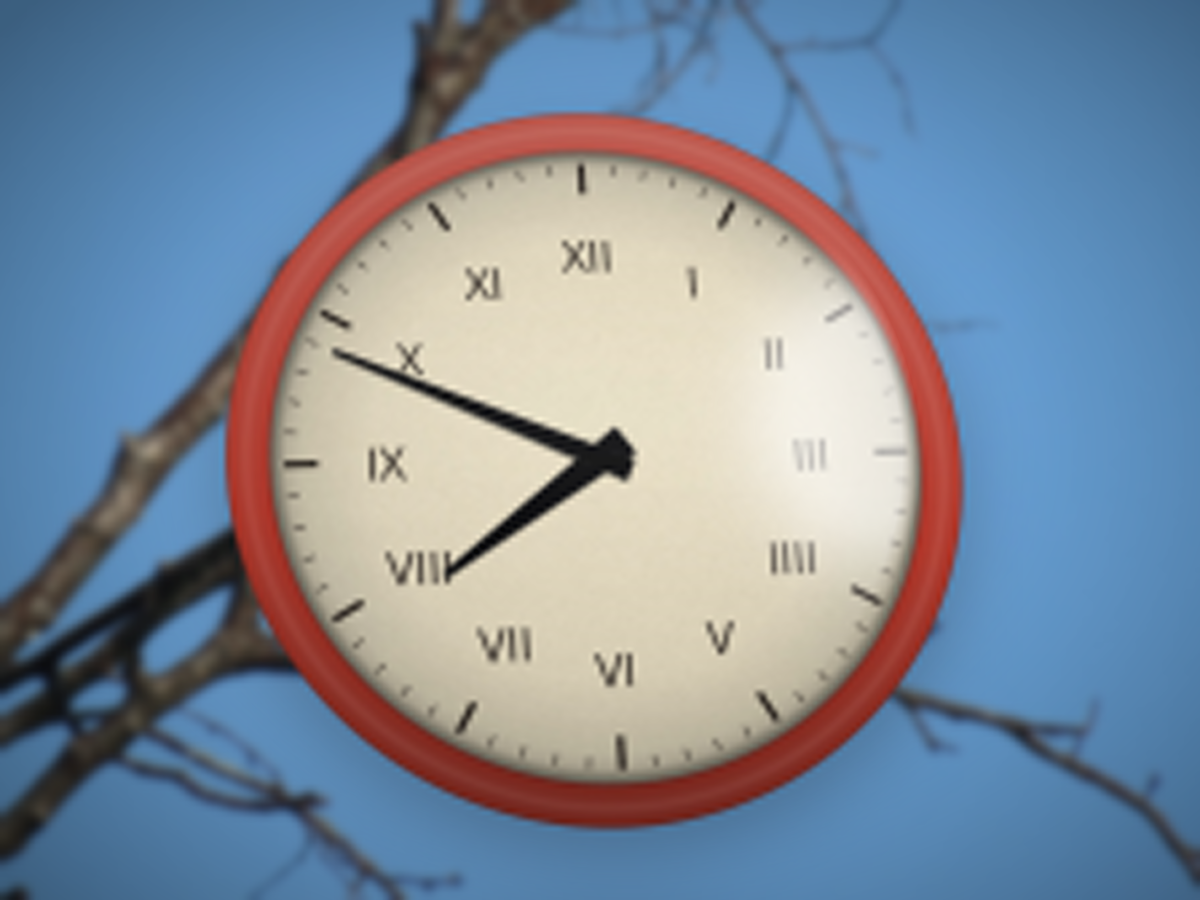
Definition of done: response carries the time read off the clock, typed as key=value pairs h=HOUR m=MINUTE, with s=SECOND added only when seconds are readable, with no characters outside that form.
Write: h=7 m=49
